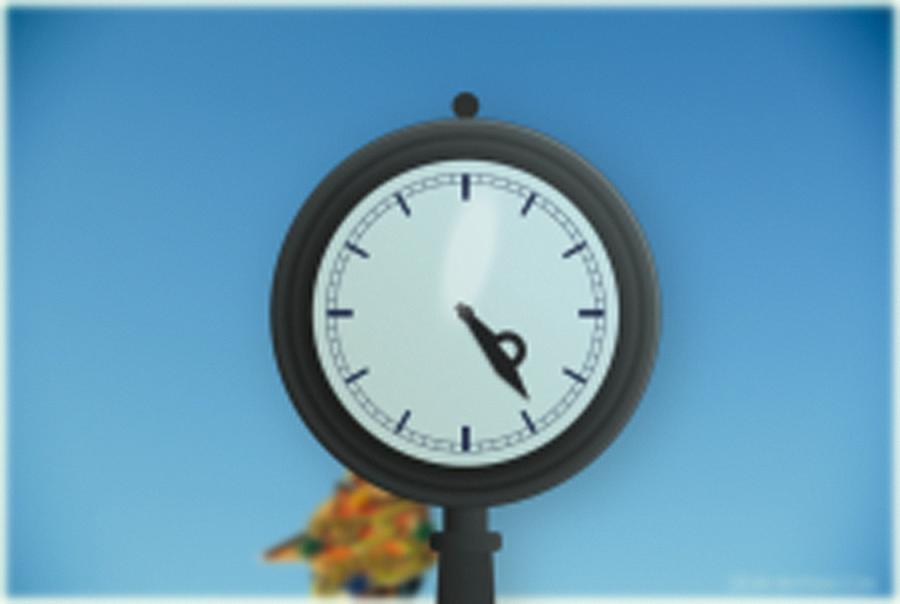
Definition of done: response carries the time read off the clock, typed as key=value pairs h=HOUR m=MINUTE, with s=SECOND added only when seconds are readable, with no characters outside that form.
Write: h=4 m=24
